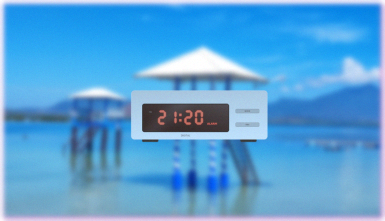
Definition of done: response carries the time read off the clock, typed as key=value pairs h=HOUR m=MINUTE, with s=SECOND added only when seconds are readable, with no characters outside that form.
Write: h=21 m=20
